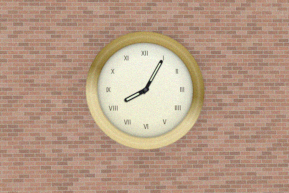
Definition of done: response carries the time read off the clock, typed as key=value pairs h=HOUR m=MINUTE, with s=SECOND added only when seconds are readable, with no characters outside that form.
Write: h=8 m=5
